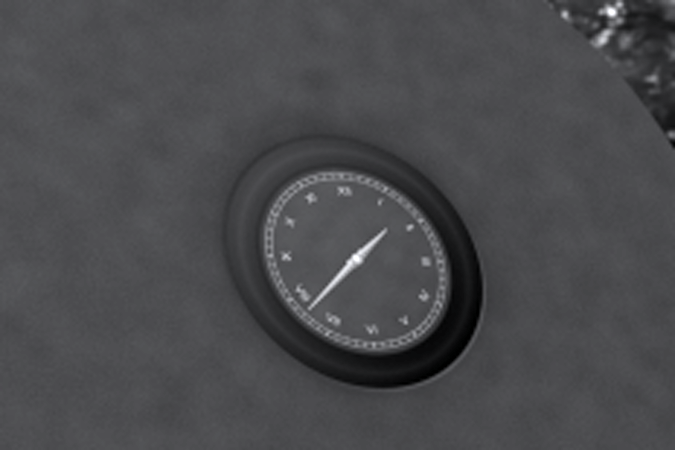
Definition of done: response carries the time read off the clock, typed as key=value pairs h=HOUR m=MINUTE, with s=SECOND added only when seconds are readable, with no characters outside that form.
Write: h=1 m=38
